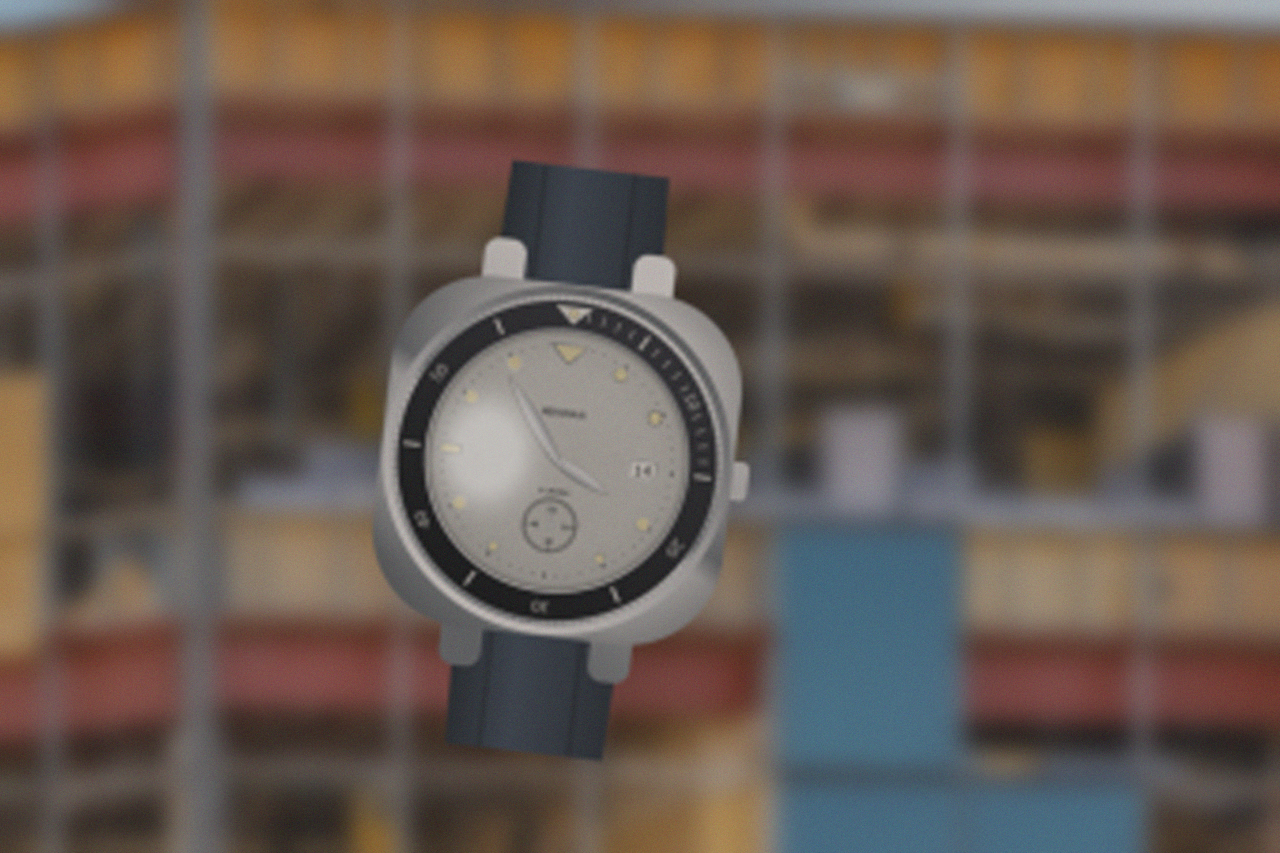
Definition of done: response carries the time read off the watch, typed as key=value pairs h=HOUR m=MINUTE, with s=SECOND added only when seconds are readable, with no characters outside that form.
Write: h=3 m=54
